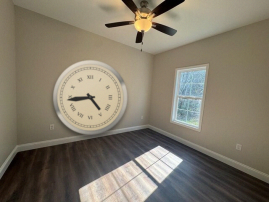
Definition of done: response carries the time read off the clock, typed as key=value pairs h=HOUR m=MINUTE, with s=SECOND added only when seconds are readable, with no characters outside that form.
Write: h=4 m=44
